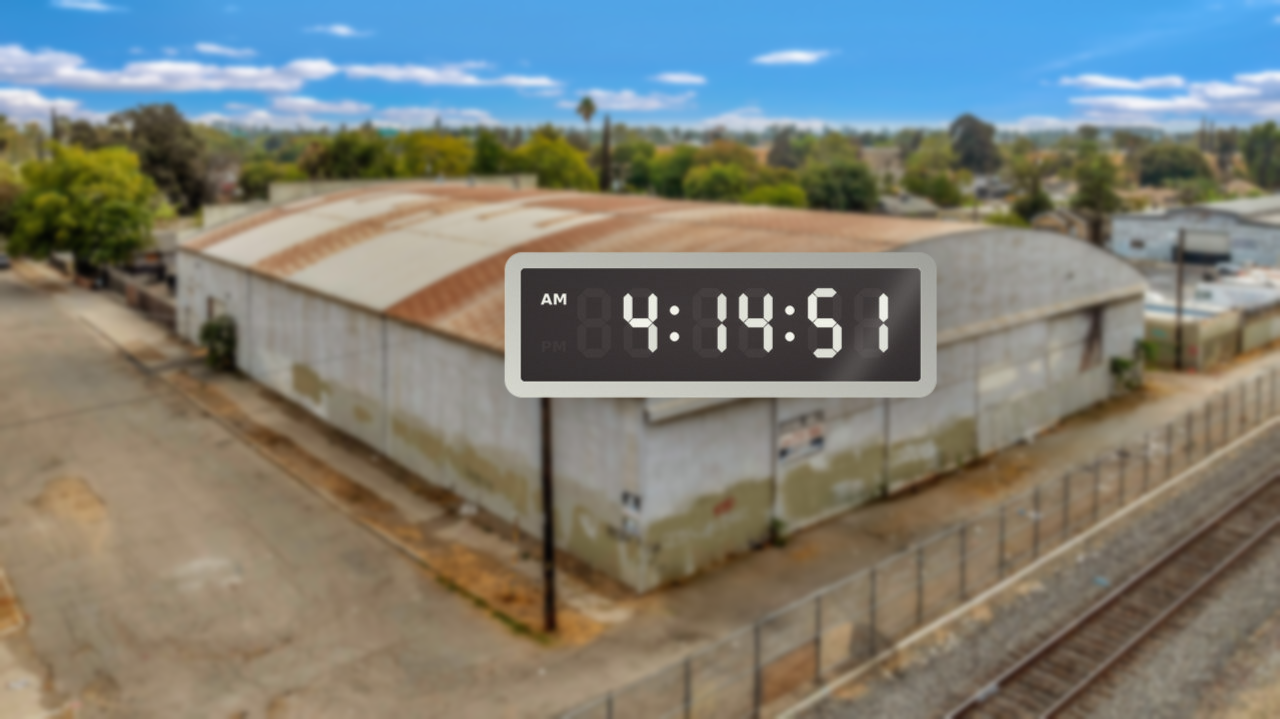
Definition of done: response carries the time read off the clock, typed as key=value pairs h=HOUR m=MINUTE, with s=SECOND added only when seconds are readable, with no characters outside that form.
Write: h=4 m=14 s=51
